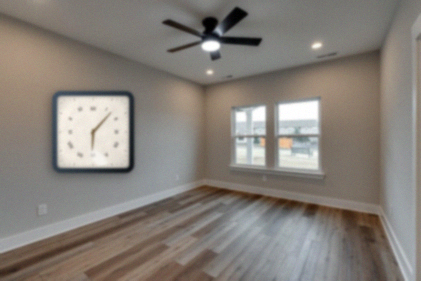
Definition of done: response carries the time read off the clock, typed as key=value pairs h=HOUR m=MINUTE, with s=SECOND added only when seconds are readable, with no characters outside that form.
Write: h=6 m=7
